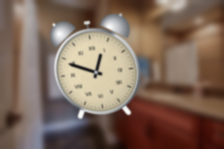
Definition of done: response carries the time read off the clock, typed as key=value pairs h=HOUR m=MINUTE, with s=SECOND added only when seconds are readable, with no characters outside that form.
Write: h=12 m=49
